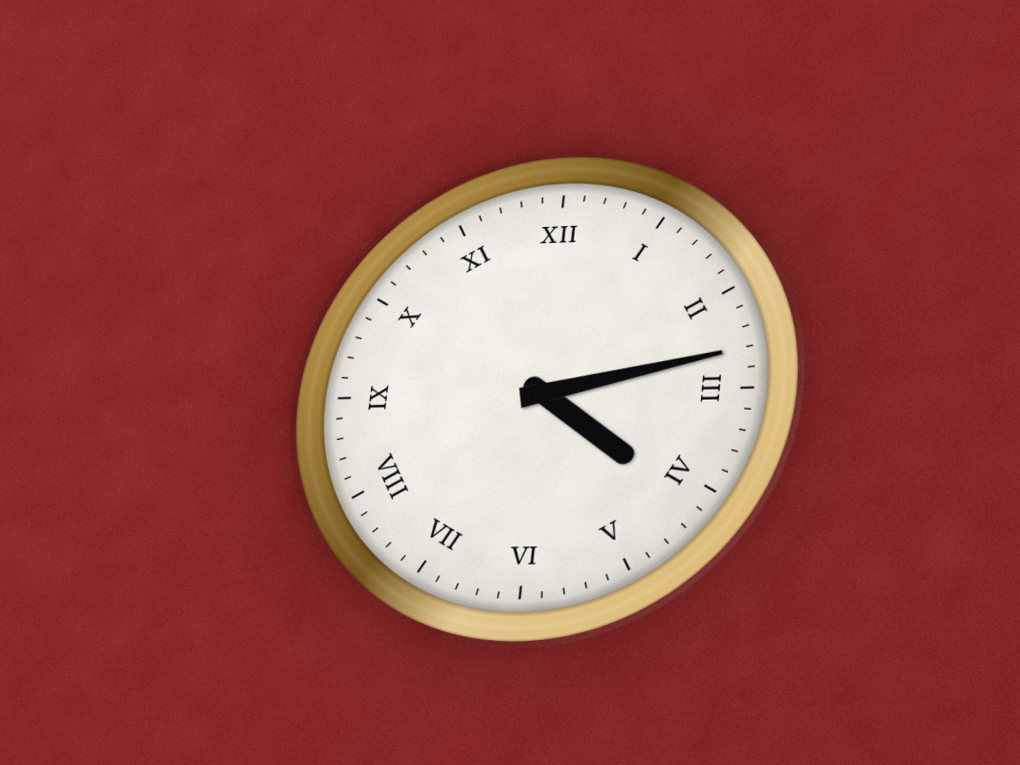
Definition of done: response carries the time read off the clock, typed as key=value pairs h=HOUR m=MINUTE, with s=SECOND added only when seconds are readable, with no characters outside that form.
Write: h=4 m=13
